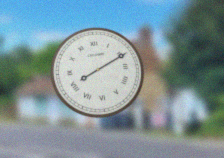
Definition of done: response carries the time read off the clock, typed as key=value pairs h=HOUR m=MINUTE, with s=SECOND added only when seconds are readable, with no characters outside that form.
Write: h=8 m=11
